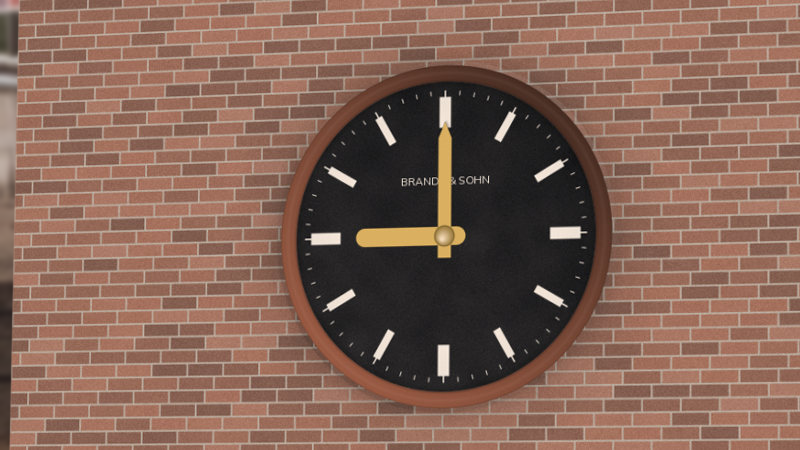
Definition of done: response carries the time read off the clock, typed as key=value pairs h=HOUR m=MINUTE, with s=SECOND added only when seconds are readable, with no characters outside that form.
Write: h=9 m=0
